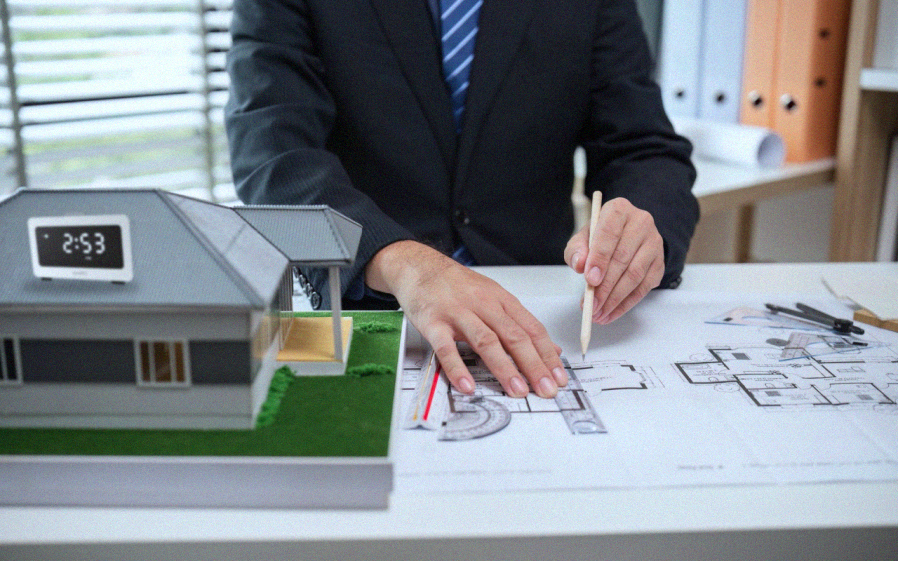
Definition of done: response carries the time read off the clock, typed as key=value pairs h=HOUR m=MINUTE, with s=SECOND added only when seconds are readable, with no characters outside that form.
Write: h=2 m=53
